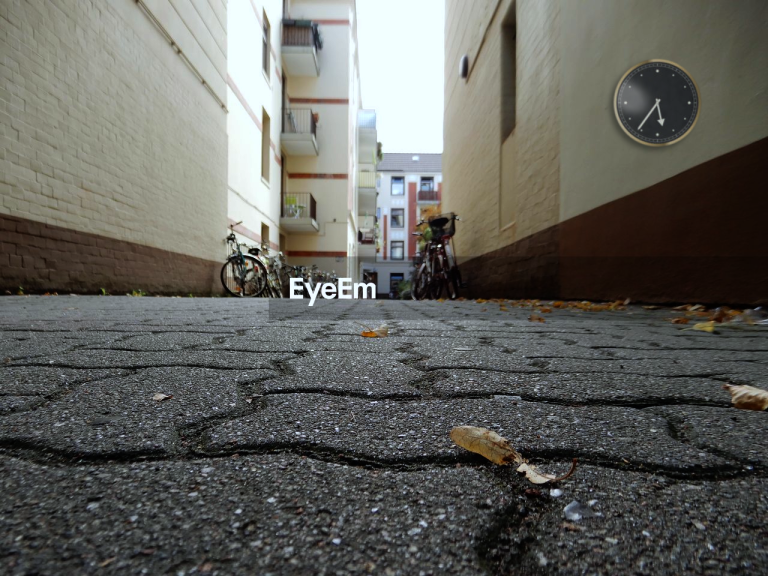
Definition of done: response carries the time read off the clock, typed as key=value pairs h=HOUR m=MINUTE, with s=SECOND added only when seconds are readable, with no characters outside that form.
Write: h=5 m=36
